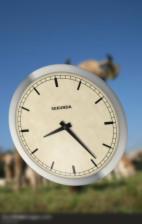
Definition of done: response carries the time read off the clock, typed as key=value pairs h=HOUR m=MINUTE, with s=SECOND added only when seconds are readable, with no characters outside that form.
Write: h=8 m=24
